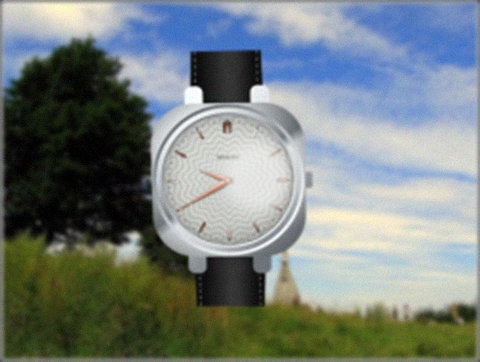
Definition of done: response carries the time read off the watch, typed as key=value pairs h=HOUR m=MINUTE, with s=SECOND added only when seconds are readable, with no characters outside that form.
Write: h=9 m=40
